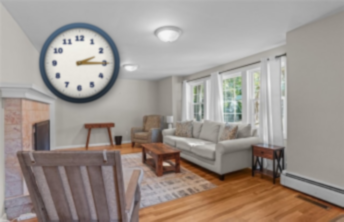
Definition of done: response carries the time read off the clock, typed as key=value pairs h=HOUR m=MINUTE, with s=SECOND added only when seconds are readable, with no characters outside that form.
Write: h=2 m=15
